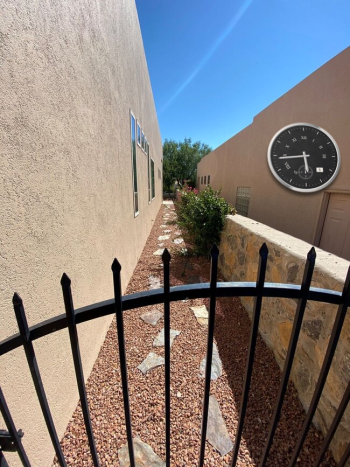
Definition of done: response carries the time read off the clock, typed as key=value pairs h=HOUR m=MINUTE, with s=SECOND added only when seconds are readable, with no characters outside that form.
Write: h=5 m=44
